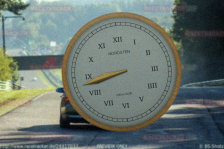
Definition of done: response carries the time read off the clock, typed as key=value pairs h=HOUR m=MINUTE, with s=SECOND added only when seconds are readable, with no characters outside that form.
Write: h=8 m=43
